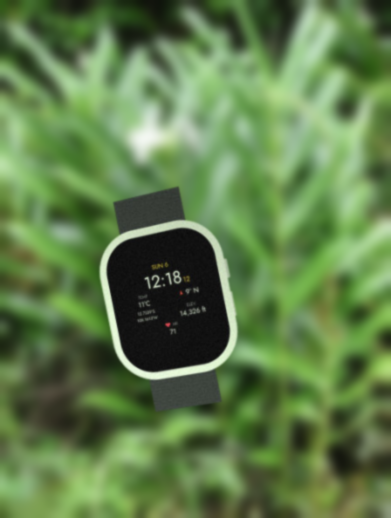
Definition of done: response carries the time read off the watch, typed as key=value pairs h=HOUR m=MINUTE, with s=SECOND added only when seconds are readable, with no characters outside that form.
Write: h=12 m=18
